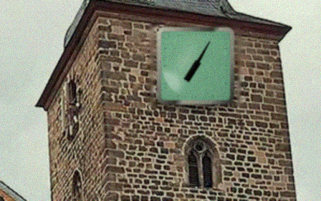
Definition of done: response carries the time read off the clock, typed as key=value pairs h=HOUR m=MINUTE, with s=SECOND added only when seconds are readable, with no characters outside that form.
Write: h=7 m=5
